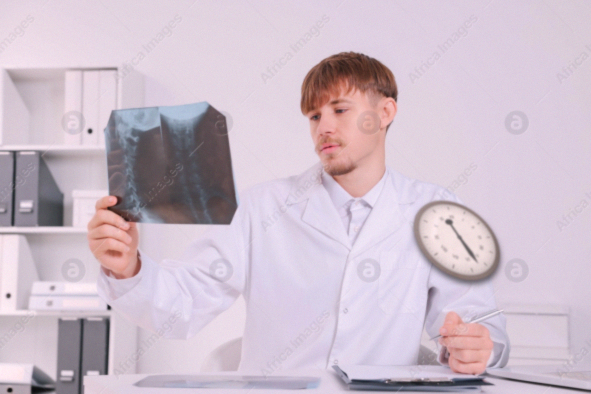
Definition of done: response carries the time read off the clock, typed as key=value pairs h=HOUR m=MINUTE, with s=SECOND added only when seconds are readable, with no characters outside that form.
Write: h=11 m=27
